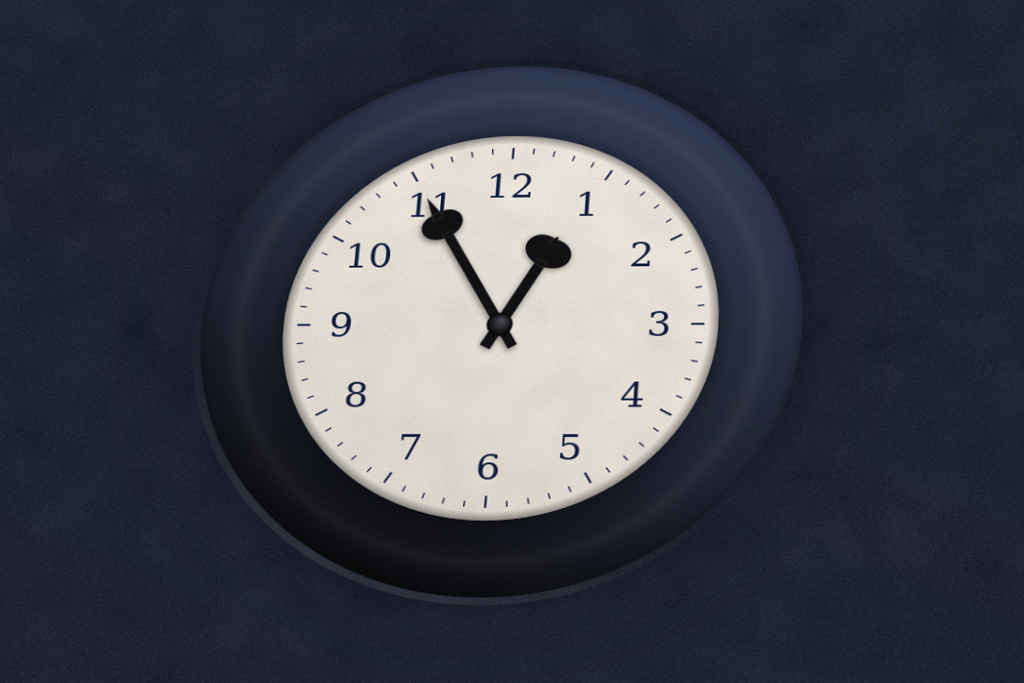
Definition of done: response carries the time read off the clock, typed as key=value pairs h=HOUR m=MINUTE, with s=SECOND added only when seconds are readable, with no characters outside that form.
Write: h=12 m=55
